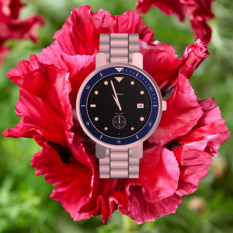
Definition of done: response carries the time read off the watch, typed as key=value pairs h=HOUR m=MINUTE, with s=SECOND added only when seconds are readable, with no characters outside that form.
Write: h=10 m=57
